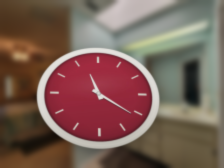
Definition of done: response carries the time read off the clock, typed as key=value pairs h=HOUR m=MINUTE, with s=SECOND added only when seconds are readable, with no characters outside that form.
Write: h=11 m=21
